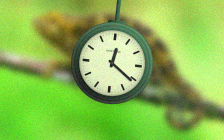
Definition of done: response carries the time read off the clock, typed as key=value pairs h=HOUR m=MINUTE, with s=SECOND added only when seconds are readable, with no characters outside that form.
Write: h=12 m=21
